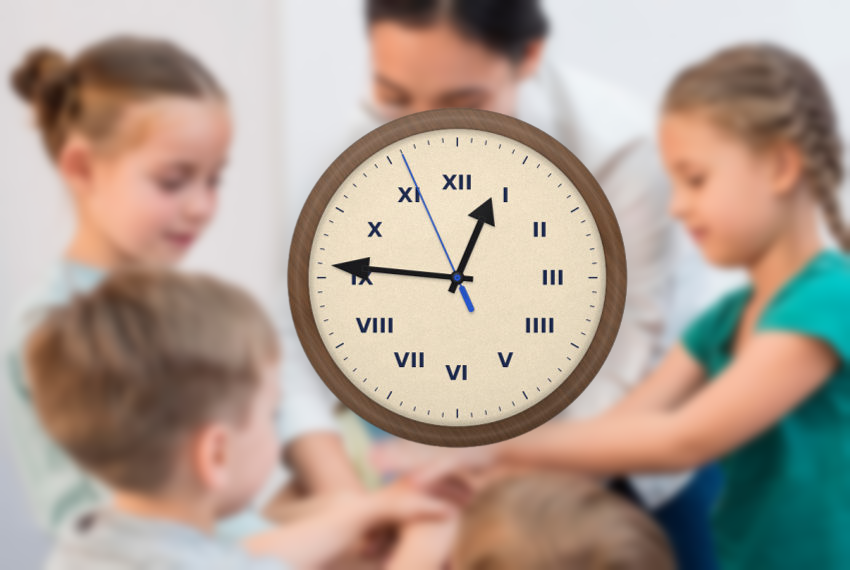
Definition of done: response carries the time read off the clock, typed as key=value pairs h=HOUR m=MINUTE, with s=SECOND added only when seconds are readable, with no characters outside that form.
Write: h=12 m=45 s=56
